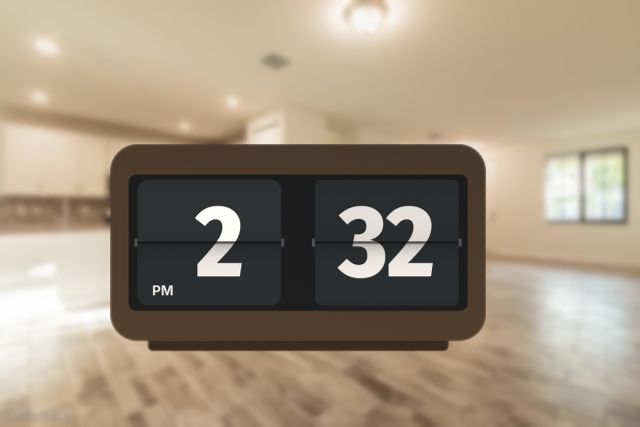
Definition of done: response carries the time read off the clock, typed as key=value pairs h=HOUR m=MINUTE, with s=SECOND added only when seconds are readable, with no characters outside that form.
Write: h=2 m=32
